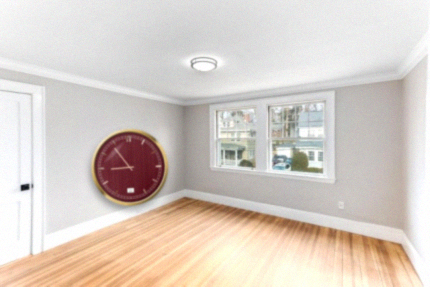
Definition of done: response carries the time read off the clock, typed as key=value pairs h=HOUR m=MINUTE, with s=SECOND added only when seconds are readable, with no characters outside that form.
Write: h=8 m=54
